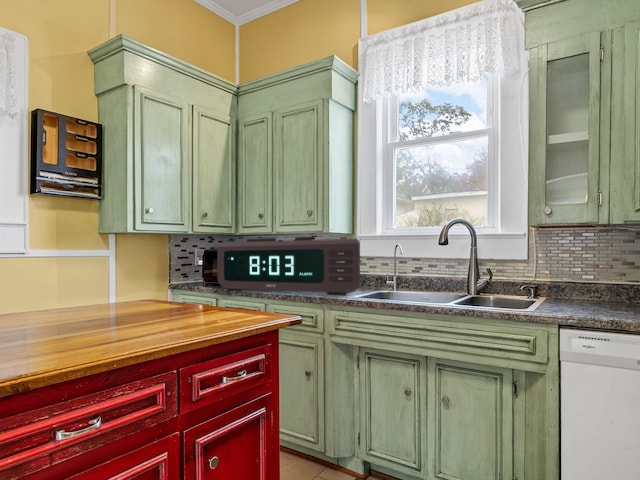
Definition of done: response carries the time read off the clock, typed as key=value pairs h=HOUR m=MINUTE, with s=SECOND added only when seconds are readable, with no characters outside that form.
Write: h=8 m=3
